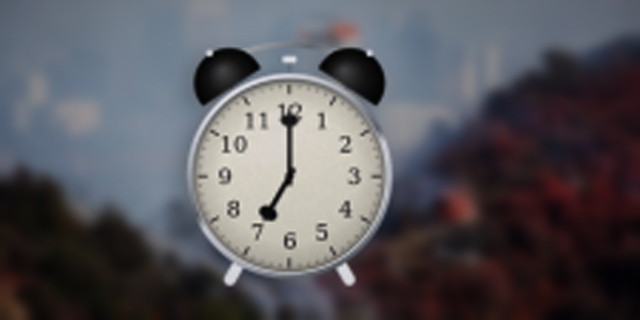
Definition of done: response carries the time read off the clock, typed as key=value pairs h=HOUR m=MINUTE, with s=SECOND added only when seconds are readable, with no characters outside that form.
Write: h=7 m=0
